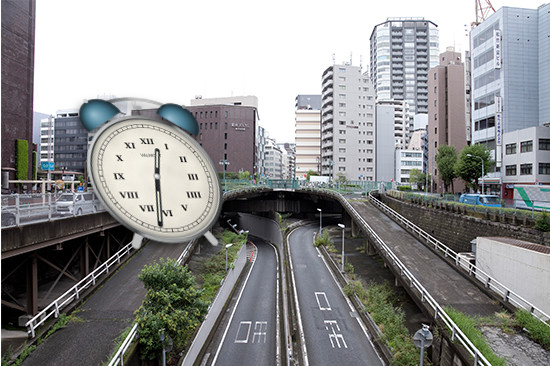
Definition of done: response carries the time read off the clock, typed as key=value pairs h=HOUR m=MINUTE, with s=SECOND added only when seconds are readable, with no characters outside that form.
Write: h=12 m=32
